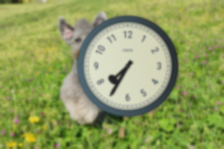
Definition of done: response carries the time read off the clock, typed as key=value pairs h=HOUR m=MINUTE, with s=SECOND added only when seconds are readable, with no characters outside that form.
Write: h=7 m=35
